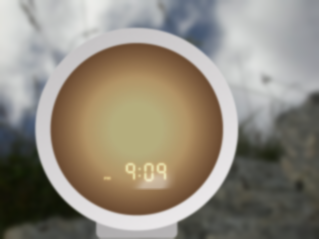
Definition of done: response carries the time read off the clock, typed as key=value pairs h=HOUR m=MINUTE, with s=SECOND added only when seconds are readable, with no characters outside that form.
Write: h=9 m=9
